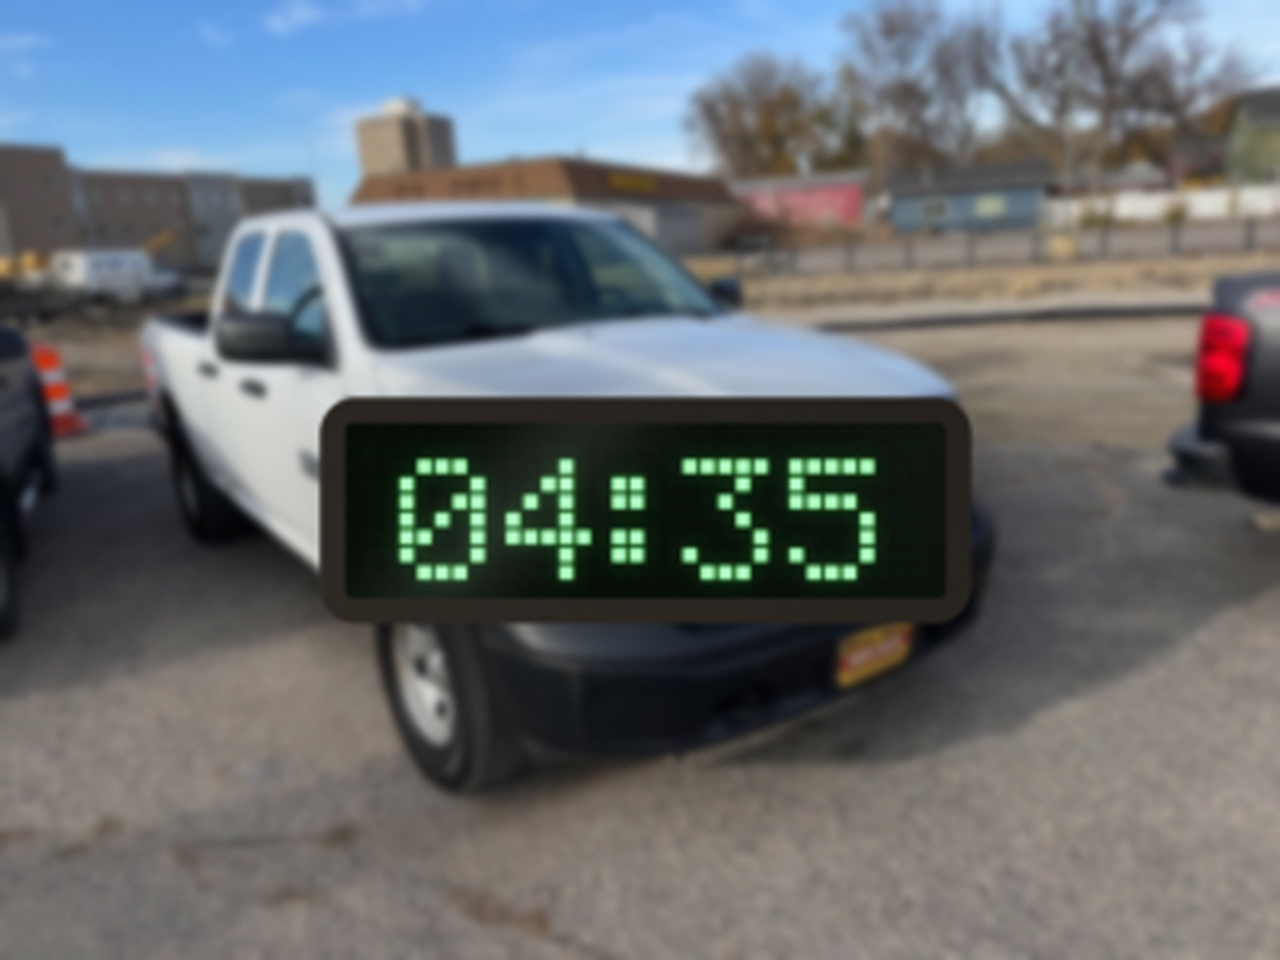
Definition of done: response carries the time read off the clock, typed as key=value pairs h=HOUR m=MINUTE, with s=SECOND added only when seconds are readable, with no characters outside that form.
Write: h=4 m=35
